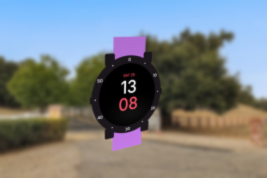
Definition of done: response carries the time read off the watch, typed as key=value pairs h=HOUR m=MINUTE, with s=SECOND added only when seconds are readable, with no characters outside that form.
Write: h=13 m=8
